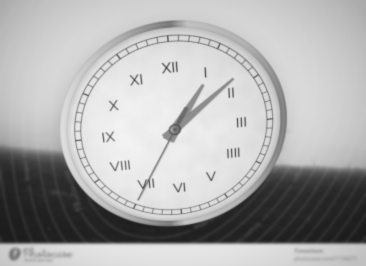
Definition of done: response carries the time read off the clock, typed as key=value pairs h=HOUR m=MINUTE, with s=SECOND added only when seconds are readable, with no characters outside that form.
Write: h=1 m=8 s=35
